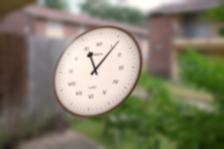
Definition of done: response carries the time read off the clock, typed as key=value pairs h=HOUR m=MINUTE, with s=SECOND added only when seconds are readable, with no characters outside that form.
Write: h=11 m=6
